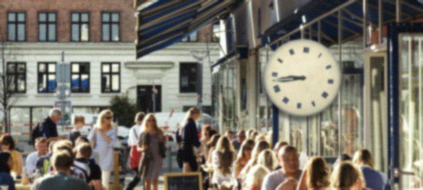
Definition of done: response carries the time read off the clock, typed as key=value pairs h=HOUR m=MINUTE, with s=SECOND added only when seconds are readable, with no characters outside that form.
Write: h=8 m=43
